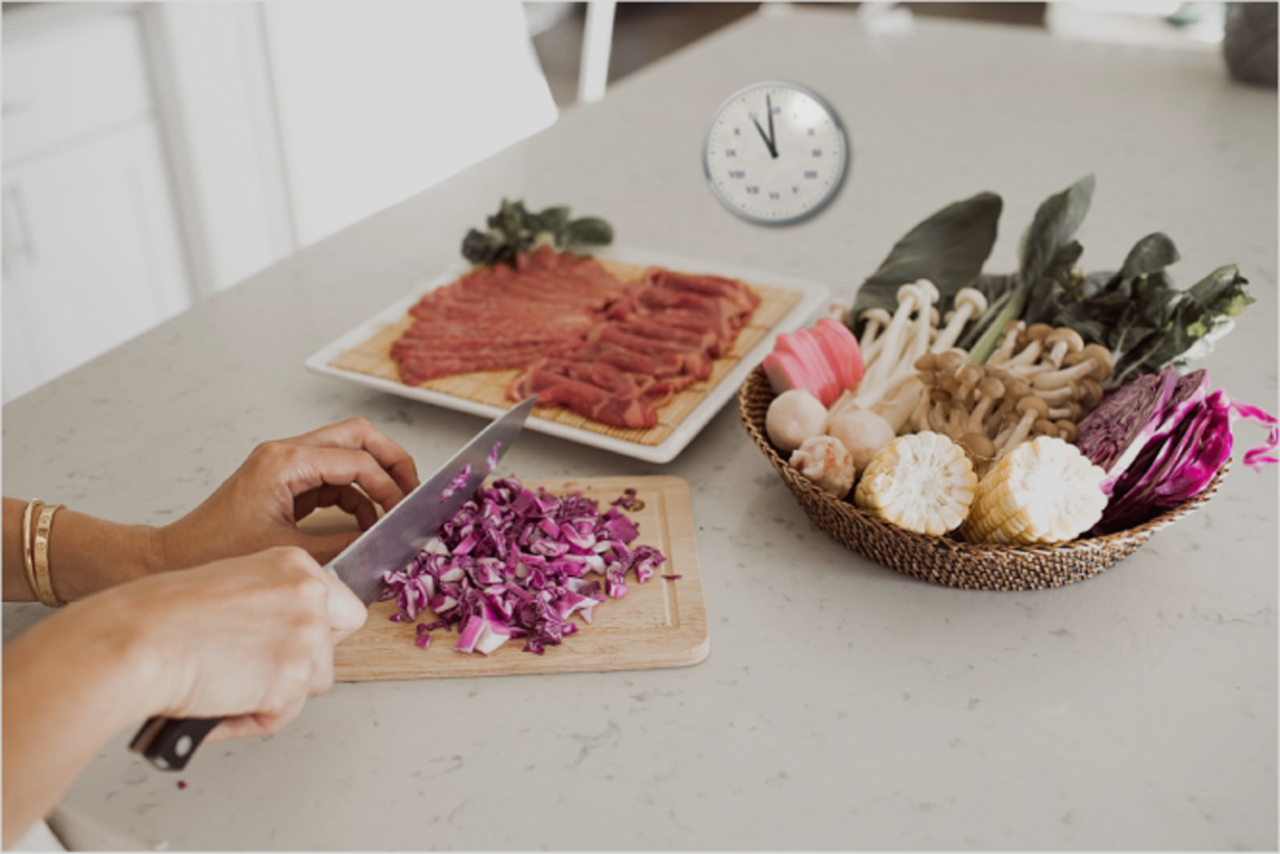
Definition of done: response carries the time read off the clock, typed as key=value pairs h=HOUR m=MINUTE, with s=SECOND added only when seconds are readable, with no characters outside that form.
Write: h=10 m=59
